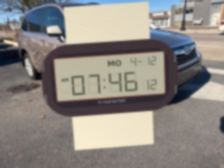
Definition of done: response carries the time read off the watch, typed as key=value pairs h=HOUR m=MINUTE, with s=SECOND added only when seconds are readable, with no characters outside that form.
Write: h=7 m=46
